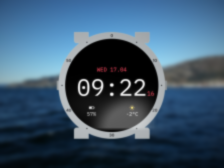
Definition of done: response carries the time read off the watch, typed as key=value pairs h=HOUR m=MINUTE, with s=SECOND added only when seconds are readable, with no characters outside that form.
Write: h=9 m=22
